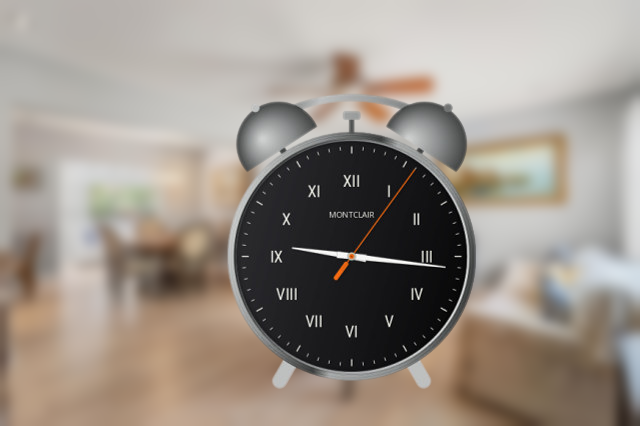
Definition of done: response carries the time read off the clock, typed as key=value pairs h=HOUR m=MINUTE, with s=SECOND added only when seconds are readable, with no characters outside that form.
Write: h=9 m=16 s=6
